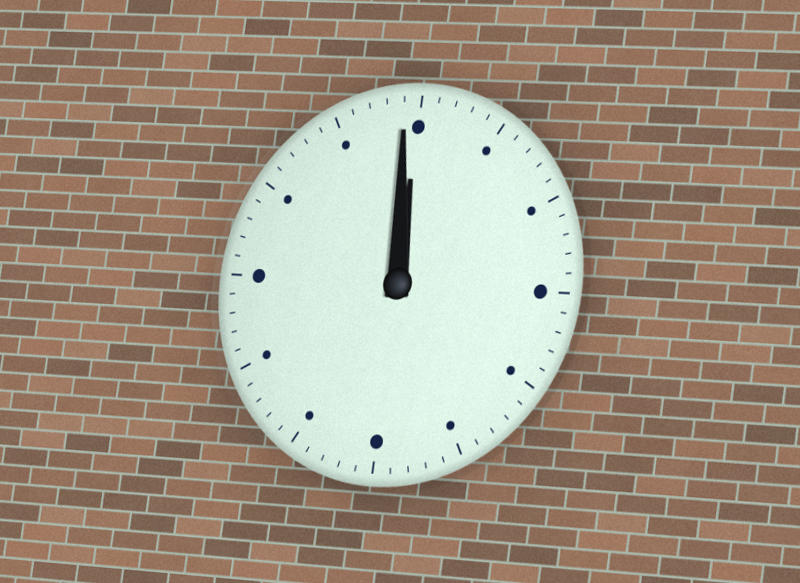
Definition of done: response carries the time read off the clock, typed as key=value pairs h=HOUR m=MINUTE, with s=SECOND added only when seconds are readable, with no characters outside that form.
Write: h=11 m=59
